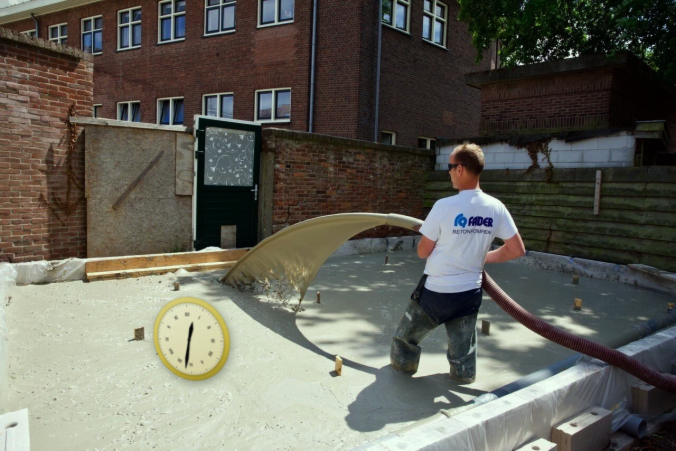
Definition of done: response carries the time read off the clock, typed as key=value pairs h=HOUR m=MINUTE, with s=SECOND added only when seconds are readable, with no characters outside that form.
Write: h=12 m=32
